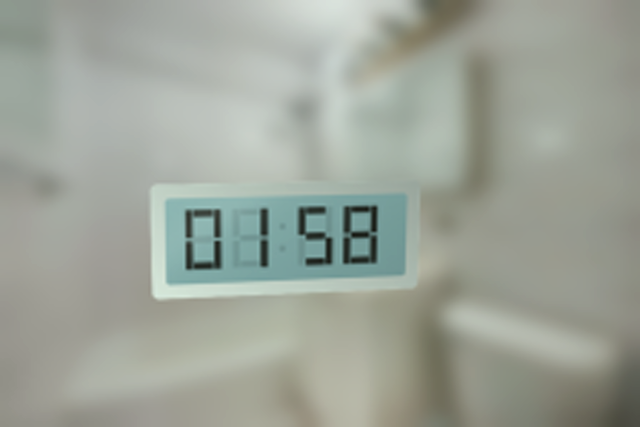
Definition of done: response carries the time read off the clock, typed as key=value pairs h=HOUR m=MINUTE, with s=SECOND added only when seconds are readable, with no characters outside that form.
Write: h=1 m=58
